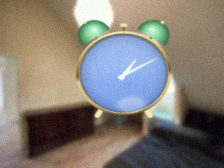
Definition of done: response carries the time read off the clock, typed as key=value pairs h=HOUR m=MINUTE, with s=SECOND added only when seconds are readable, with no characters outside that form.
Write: h=1 m=10
